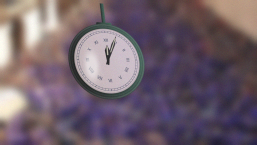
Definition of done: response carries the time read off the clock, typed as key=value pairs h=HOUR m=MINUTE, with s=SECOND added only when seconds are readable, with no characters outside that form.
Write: h=12 m=4
